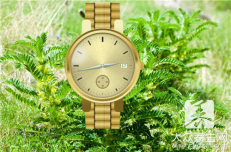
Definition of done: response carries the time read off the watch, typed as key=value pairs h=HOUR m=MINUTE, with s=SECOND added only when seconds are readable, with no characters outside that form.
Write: h=2 m=43
